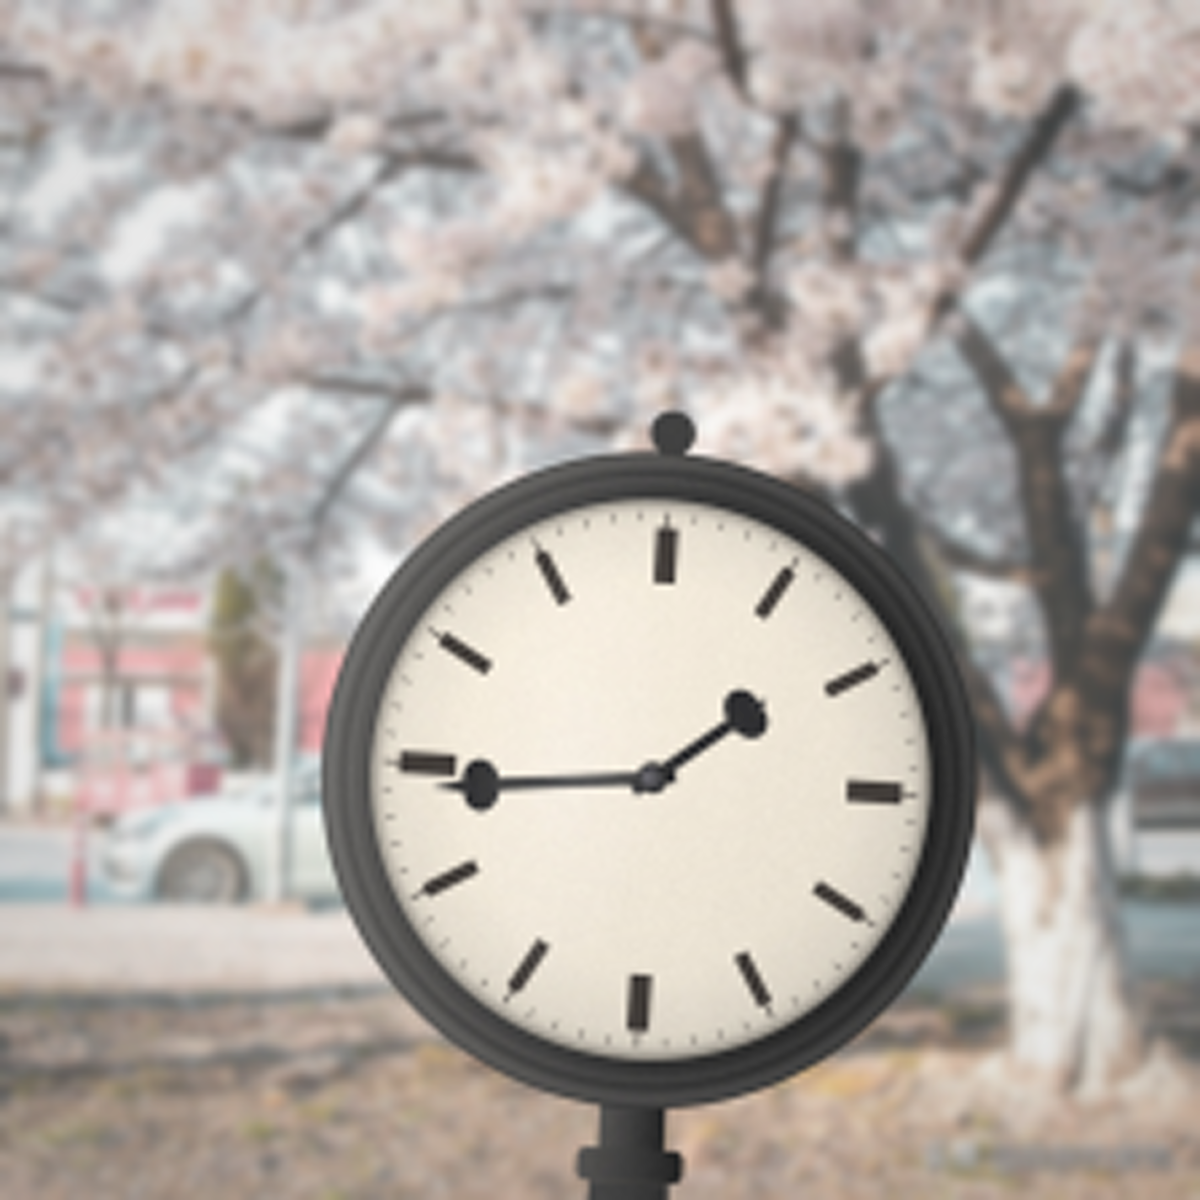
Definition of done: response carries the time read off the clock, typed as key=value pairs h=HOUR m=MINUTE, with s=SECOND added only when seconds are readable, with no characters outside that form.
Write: h=1 m=44
